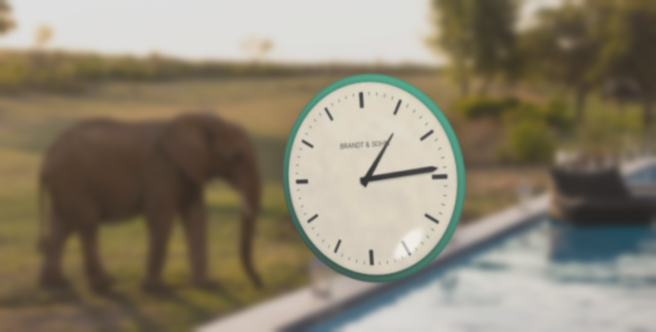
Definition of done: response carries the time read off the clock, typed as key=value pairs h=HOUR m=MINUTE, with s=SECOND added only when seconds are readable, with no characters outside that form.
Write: h=1 m=14
